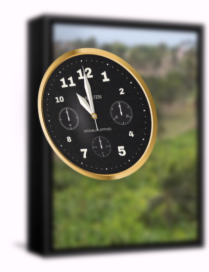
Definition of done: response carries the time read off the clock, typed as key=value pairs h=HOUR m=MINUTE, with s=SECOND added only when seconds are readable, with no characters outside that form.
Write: h=11 m=0
